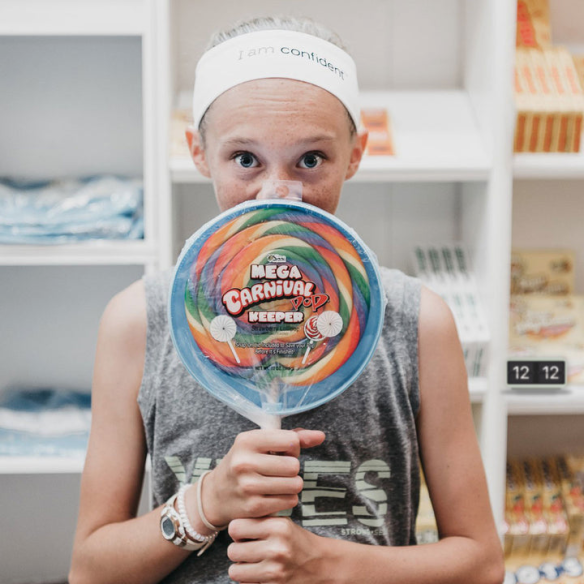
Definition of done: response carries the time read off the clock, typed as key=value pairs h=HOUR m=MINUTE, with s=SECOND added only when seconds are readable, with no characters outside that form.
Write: h=12 m=12
